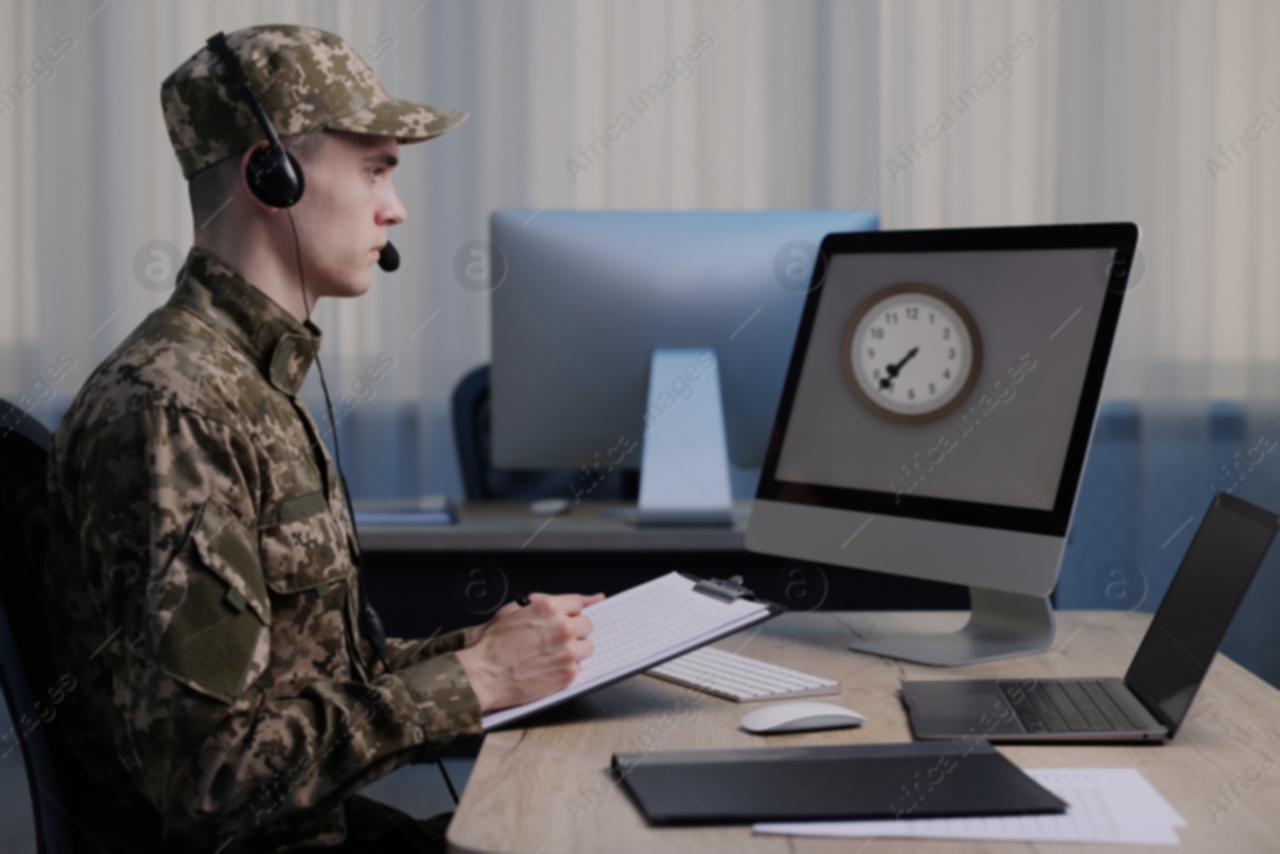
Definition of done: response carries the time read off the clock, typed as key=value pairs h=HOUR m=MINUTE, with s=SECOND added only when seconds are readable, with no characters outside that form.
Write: h=7 m=37
